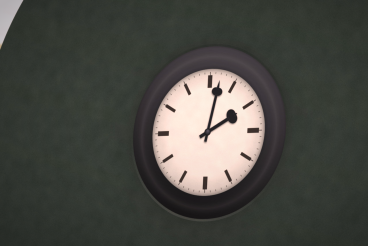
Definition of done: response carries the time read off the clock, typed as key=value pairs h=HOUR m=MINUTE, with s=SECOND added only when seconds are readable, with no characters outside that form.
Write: h=2 m=2
